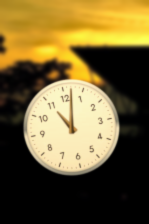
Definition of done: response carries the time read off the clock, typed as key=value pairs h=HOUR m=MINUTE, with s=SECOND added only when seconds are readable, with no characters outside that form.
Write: h=11 m=2
